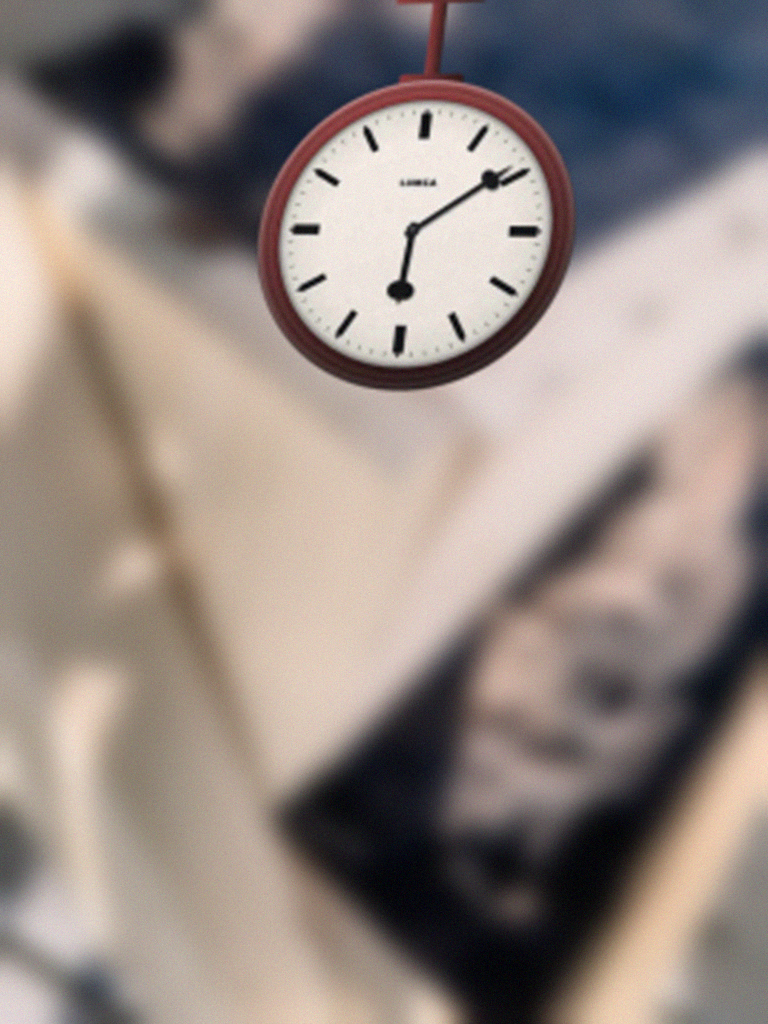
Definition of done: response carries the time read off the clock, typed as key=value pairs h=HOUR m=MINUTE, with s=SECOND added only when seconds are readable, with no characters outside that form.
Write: h=6 m=9
